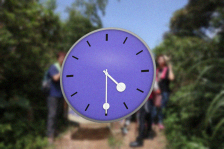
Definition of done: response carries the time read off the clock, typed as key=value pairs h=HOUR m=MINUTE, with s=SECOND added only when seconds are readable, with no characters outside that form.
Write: h=4 m=30
